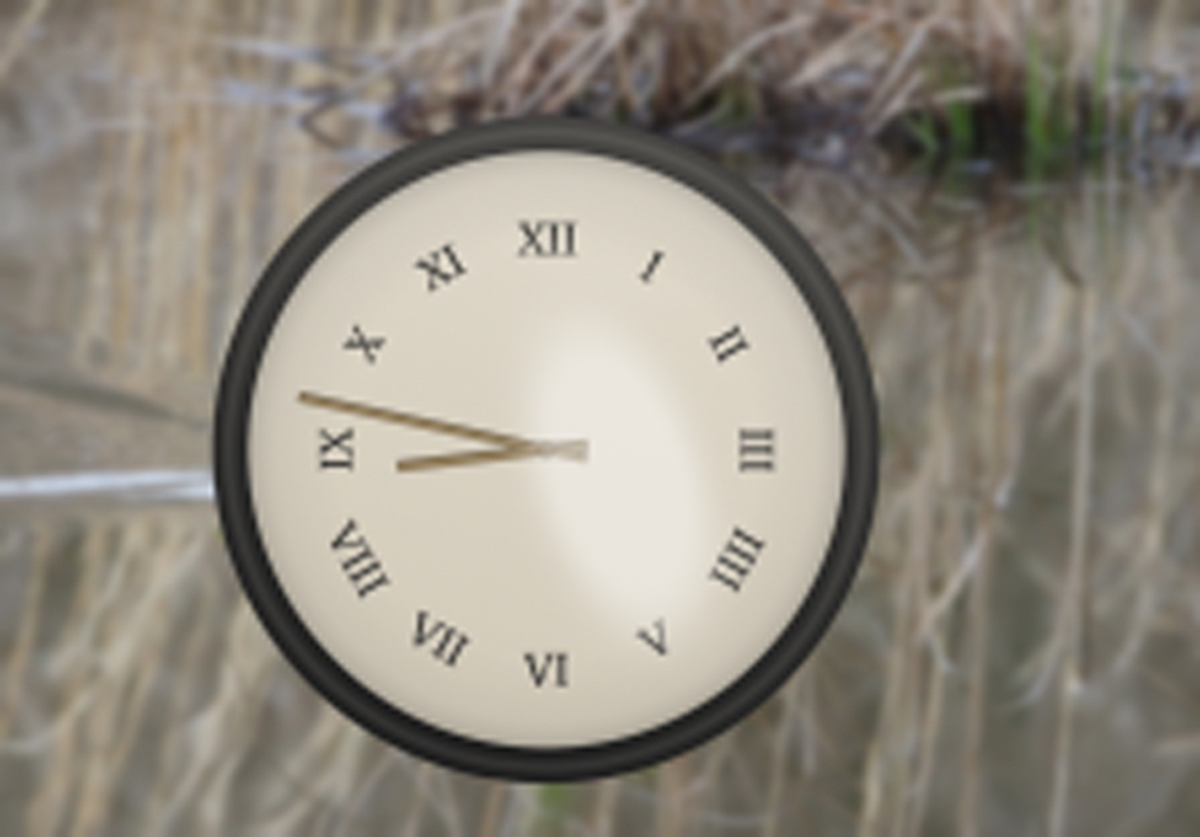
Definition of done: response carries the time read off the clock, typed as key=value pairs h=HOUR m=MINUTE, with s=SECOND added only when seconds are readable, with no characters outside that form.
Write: h=8 m=47
